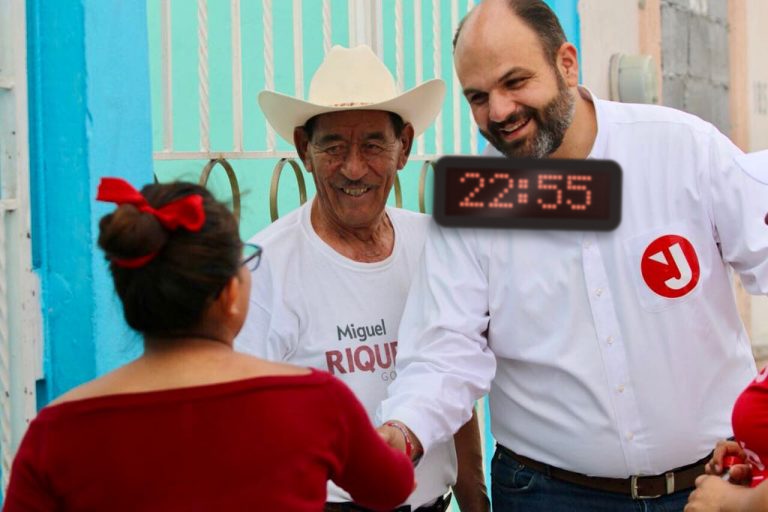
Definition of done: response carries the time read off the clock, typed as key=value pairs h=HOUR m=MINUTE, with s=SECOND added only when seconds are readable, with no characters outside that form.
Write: h=22 m=55
